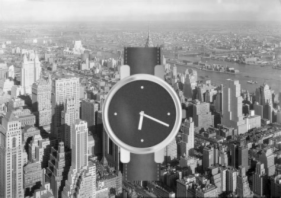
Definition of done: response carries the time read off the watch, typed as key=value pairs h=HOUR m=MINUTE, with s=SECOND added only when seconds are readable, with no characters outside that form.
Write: h=6 m=19
